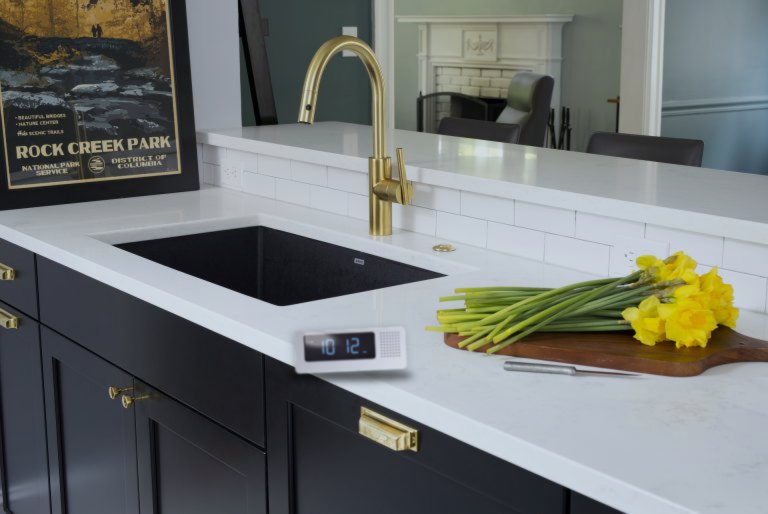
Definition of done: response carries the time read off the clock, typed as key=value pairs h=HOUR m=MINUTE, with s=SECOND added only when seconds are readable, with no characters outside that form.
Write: h=10 m=12
